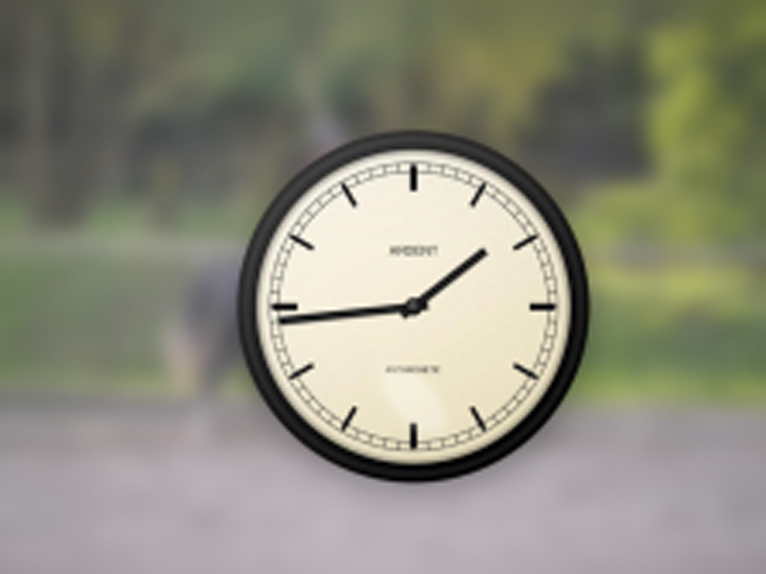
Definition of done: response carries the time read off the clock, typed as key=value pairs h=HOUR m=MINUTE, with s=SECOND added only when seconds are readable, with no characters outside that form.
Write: h=1 m=44
